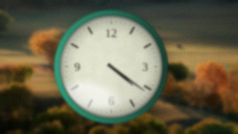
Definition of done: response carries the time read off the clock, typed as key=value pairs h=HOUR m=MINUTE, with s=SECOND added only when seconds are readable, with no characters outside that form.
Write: h=4 m=21
